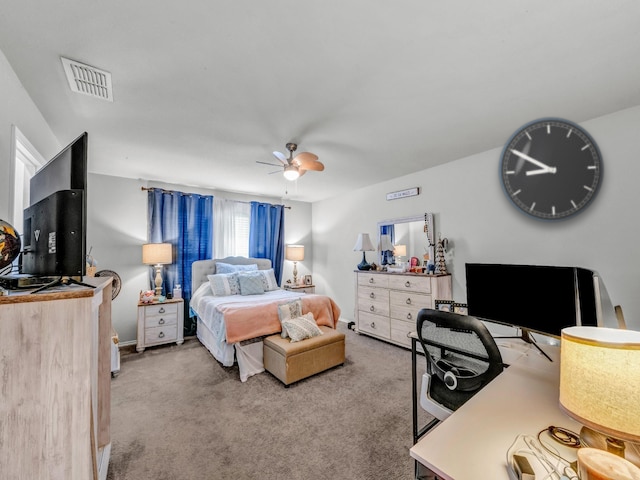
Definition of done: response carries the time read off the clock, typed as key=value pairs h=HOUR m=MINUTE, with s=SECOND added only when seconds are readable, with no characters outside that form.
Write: h=8 m=50
